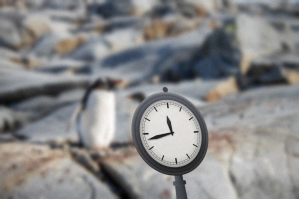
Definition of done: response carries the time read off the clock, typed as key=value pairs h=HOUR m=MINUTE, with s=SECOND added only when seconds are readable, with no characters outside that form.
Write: h=11 m=43
